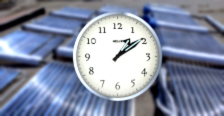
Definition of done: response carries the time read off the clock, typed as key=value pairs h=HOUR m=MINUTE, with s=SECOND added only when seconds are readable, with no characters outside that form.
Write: h=1 m=9
